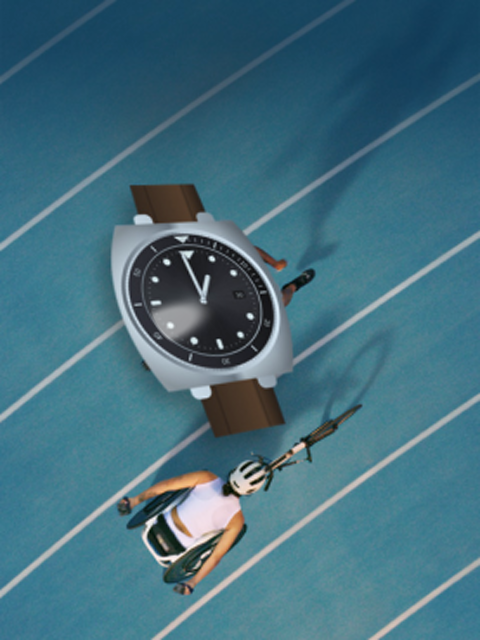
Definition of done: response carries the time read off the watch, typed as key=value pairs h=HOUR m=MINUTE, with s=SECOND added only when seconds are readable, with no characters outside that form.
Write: h=12 m=59
